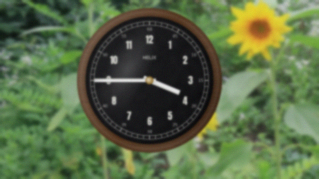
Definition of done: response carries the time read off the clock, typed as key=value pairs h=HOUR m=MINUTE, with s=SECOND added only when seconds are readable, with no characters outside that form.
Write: h=3 m=45
